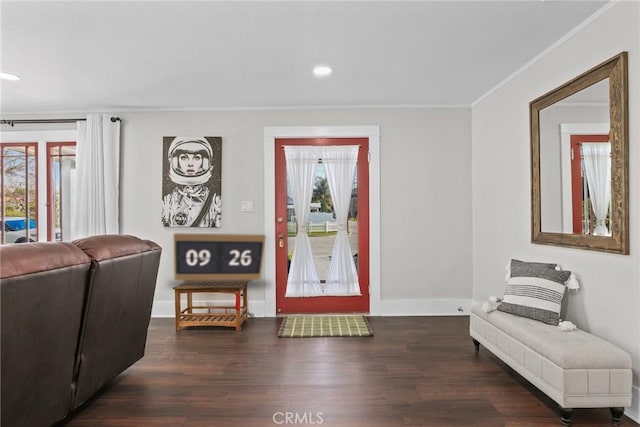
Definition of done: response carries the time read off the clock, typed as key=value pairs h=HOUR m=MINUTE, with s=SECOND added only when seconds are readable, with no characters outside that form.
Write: h=9 m=26
